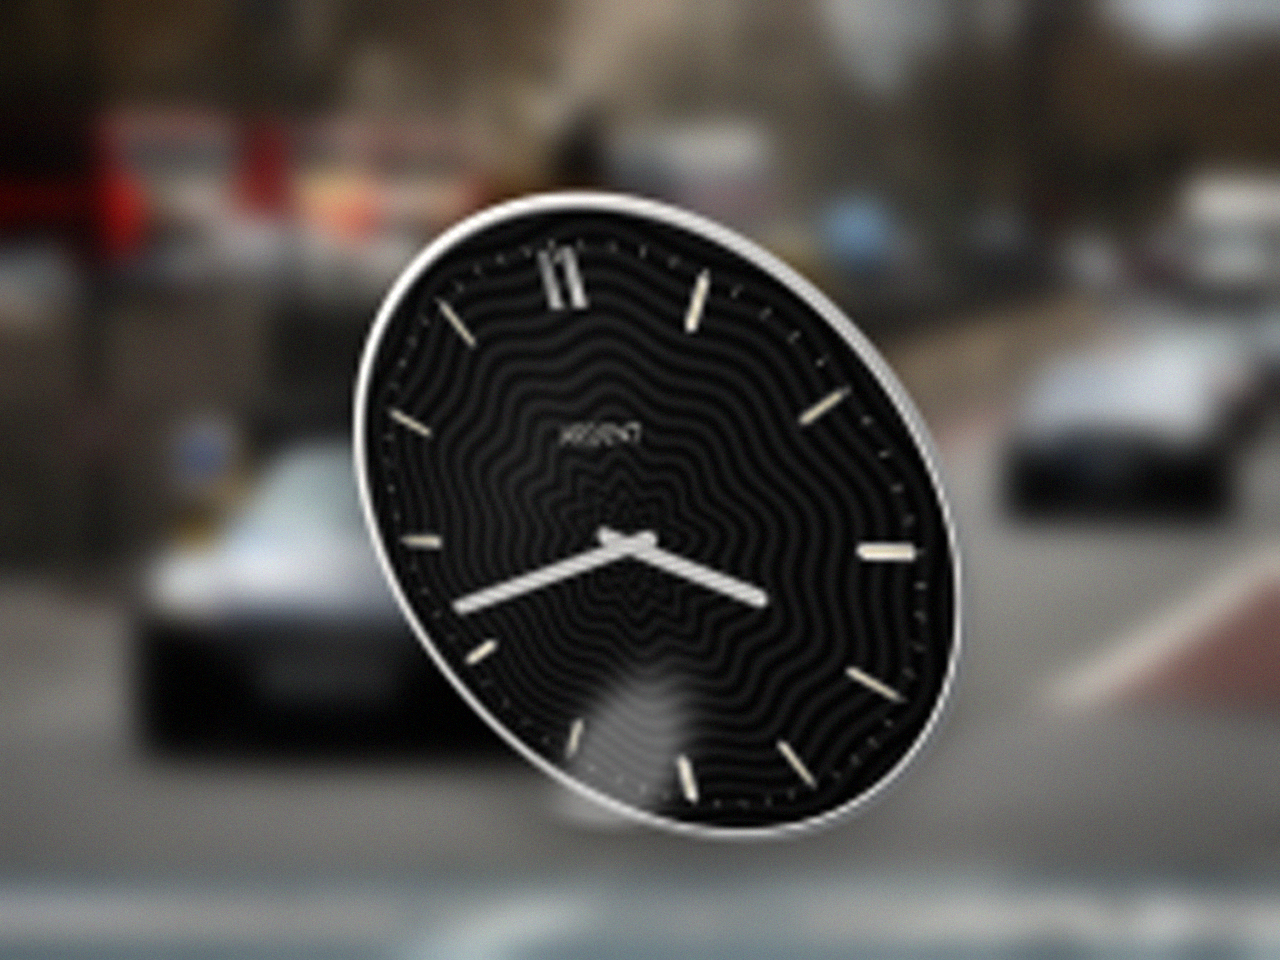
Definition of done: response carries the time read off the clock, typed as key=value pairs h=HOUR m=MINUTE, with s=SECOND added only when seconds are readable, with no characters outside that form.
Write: h=3 m=42
